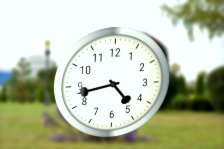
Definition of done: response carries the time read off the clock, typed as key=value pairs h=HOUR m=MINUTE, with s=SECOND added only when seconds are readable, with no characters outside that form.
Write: h=4 m=43
